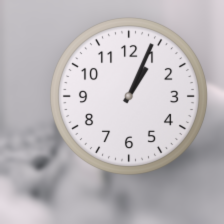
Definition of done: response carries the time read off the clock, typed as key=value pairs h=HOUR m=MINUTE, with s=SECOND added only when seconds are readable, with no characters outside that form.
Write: h=1 m=4
